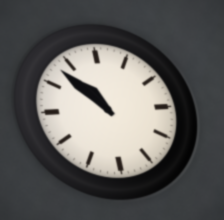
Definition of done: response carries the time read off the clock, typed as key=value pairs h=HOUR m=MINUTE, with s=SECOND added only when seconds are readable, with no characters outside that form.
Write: h=10 m=53
